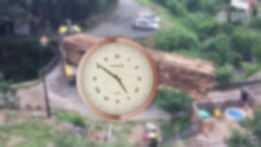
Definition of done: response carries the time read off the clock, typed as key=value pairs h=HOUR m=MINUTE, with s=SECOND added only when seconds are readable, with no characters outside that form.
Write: h=4 m=51
